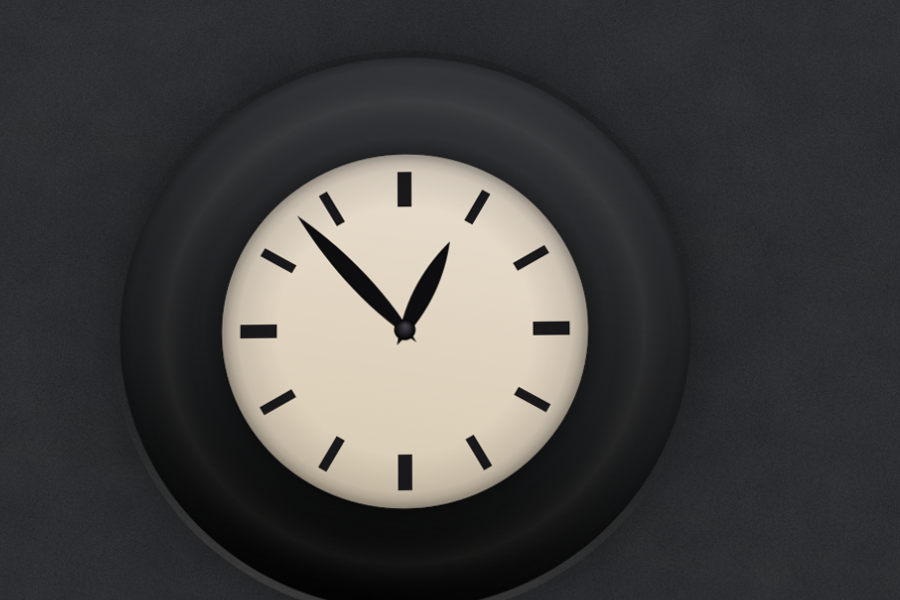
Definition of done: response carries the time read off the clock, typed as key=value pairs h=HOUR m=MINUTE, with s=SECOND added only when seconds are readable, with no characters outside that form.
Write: h=12 m=53
